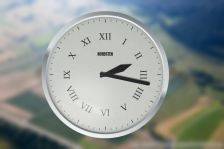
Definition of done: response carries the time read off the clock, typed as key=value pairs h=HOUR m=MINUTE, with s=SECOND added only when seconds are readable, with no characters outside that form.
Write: h=2 m=17
